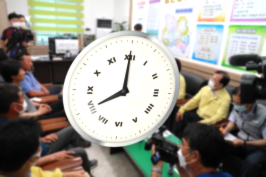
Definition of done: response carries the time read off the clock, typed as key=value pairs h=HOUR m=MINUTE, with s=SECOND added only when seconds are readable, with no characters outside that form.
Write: h=8 m=0
